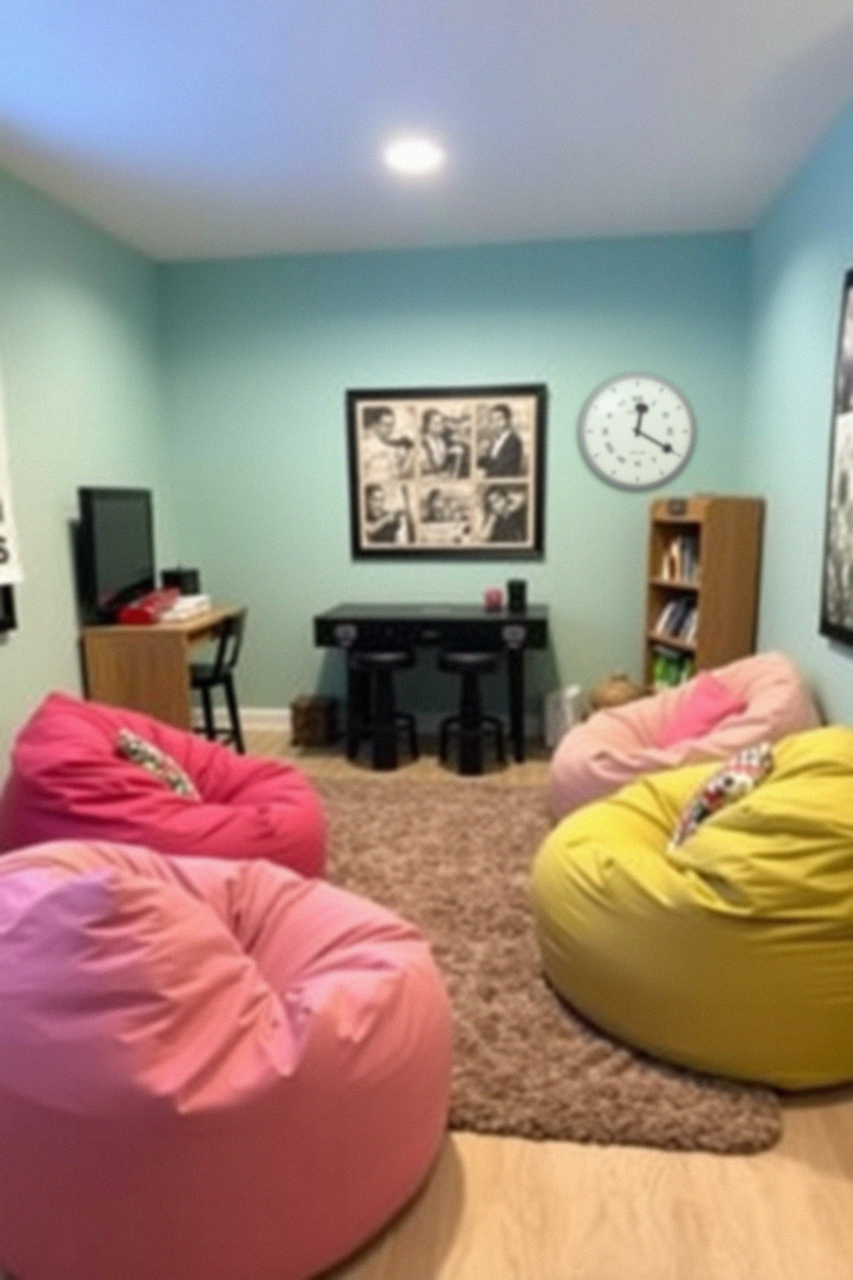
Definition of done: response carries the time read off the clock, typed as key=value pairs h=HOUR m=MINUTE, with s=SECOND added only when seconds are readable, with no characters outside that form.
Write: h=12 m=20
